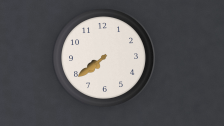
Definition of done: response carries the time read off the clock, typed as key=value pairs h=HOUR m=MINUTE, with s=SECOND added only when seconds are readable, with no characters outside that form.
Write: h=7 m=39
